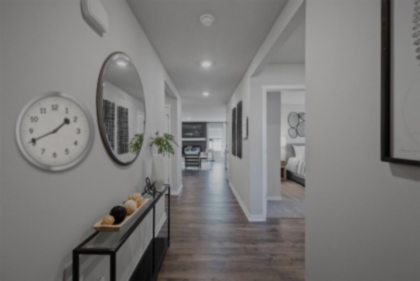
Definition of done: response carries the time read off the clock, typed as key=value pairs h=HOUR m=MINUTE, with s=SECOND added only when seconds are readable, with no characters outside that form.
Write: h=1 m=41
